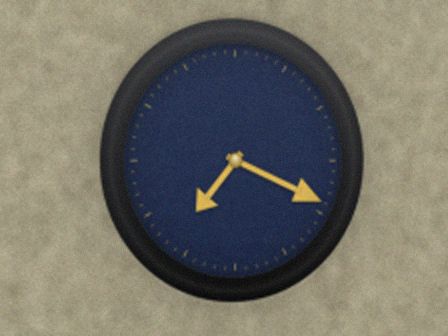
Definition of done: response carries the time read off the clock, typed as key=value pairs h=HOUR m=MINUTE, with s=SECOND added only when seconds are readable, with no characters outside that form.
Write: h=7 m=19
